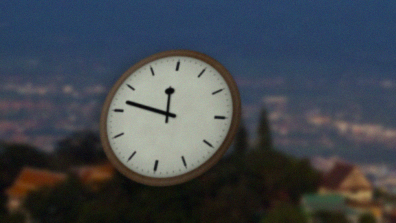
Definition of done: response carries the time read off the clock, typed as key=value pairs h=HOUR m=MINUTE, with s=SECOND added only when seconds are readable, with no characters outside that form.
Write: h=11 m=47
